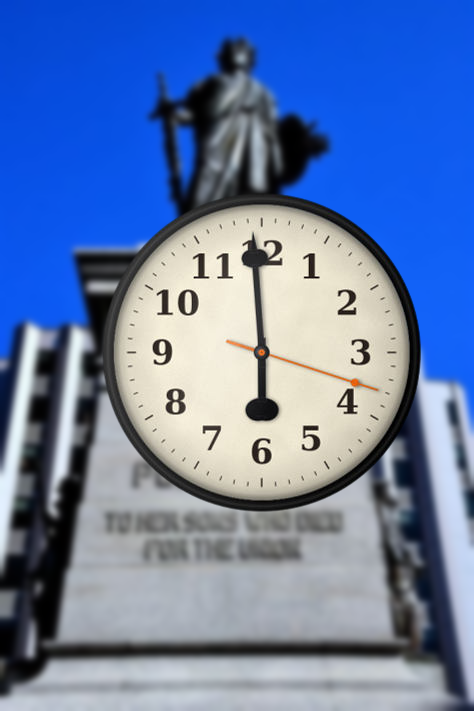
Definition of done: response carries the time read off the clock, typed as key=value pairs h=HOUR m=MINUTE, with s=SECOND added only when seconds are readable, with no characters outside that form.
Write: h=5 m=59 s=18
